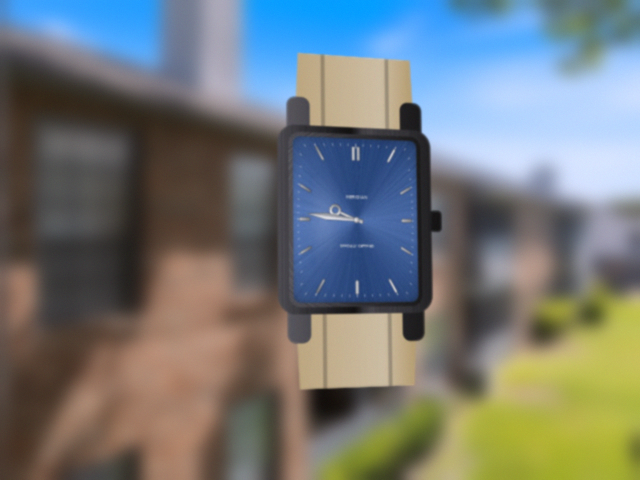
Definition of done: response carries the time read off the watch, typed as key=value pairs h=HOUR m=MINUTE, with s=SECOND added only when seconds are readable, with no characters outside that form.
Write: h=9 m=46
